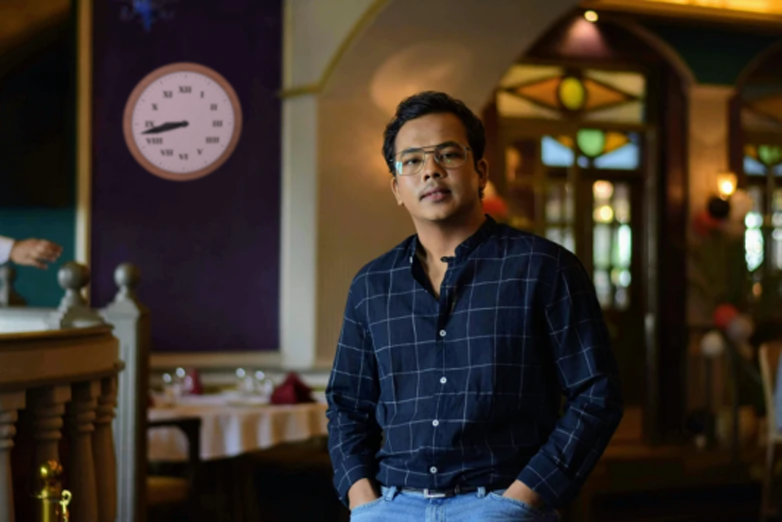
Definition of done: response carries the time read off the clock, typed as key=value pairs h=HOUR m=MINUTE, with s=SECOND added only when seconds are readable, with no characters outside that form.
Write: h=8 m=43
